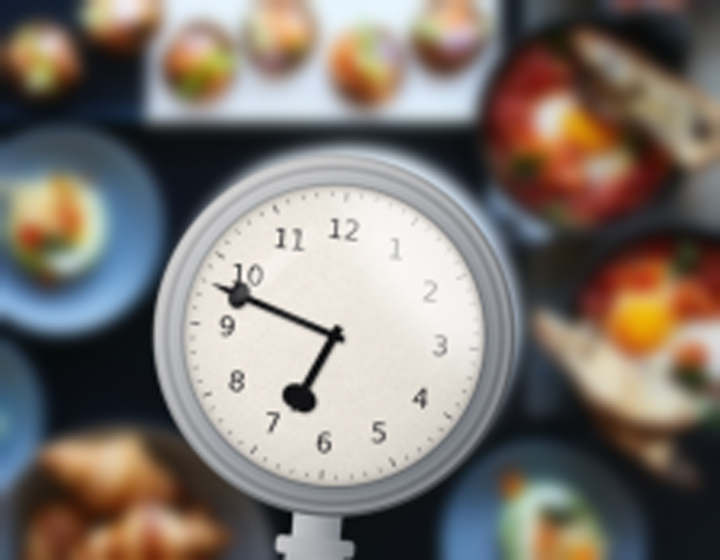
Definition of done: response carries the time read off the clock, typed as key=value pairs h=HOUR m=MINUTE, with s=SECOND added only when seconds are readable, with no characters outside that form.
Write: h=6 m=48
